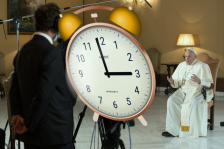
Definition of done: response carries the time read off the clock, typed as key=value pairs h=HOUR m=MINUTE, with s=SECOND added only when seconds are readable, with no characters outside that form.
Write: h=2 m=59
